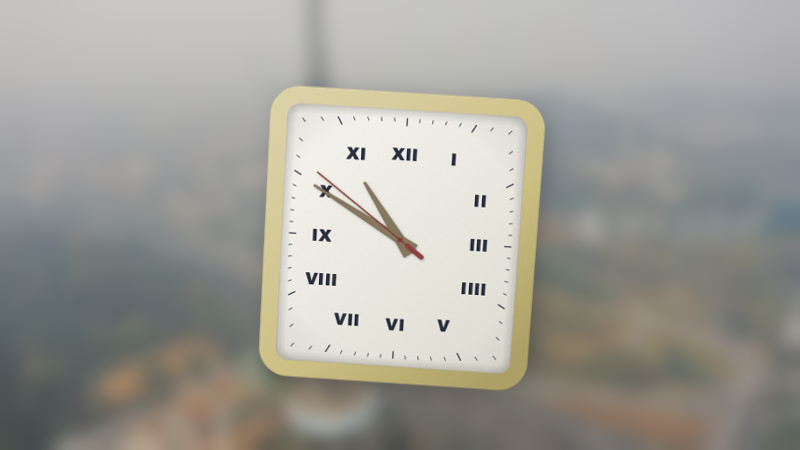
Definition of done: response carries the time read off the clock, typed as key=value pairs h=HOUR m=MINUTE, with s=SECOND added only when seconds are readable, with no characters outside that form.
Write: h=10 m=49 s=51
